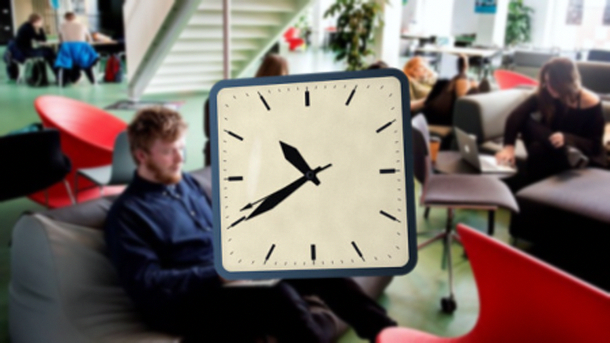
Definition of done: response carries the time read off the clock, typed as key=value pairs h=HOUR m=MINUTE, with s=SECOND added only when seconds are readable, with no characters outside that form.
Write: h=10 m=39 s=41
